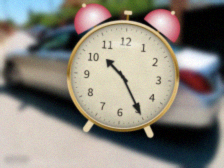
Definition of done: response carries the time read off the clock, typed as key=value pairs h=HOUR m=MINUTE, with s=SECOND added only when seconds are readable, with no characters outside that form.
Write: h=10 m=25
